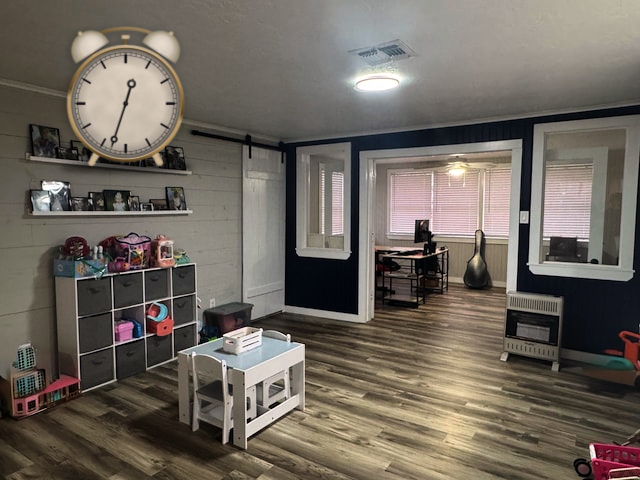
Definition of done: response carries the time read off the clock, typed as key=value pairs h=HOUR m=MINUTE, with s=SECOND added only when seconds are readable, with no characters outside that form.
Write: h=12 m=33
